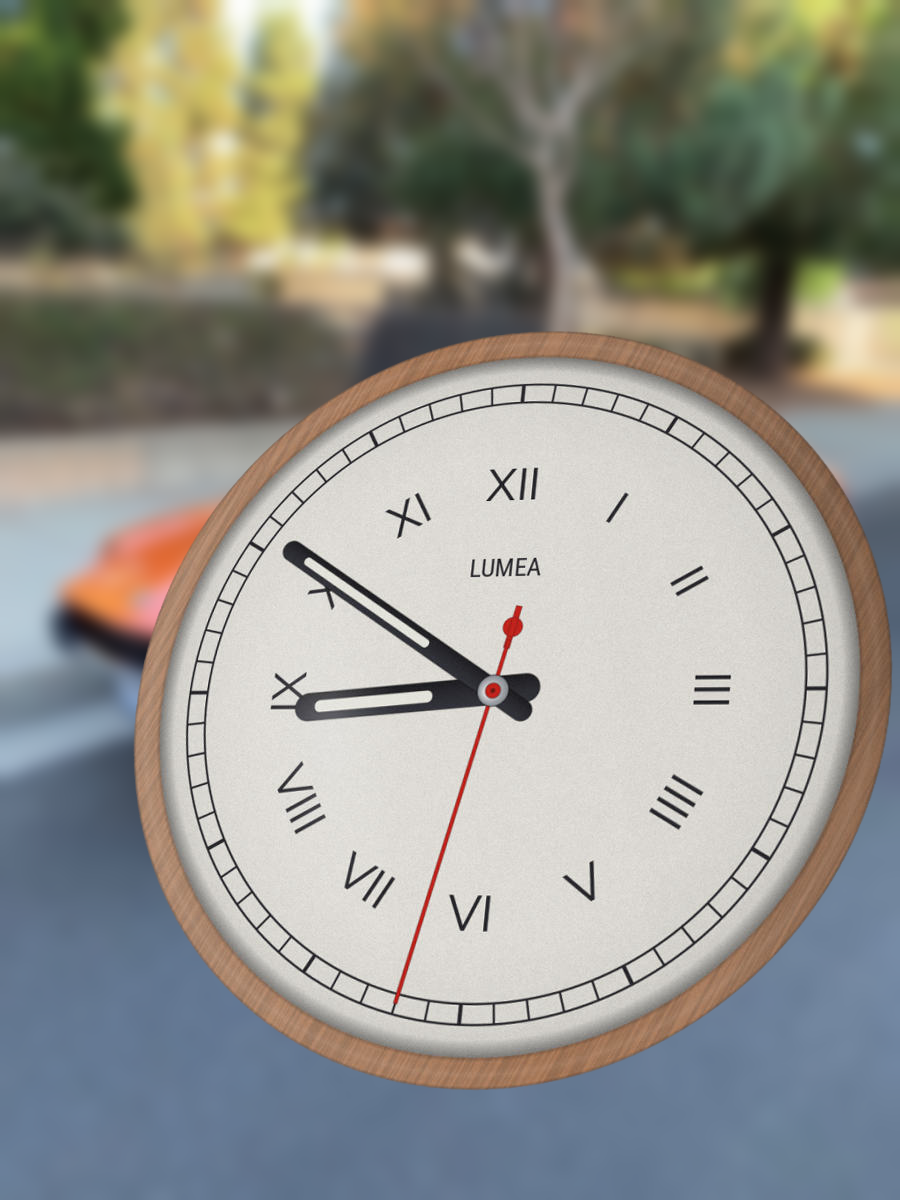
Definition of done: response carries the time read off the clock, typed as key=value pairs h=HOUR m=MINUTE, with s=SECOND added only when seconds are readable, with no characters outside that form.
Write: h=8 m=50 s=32
